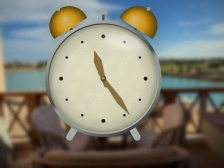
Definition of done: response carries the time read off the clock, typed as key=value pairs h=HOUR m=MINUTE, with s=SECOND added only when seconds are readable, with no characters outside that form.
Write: h=11 m=24
